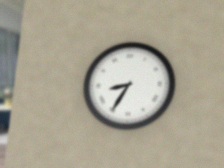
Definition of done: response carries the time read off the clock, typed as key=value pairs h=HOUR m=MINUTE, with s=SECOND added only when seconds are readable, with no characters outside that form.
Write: h=8 m=35
